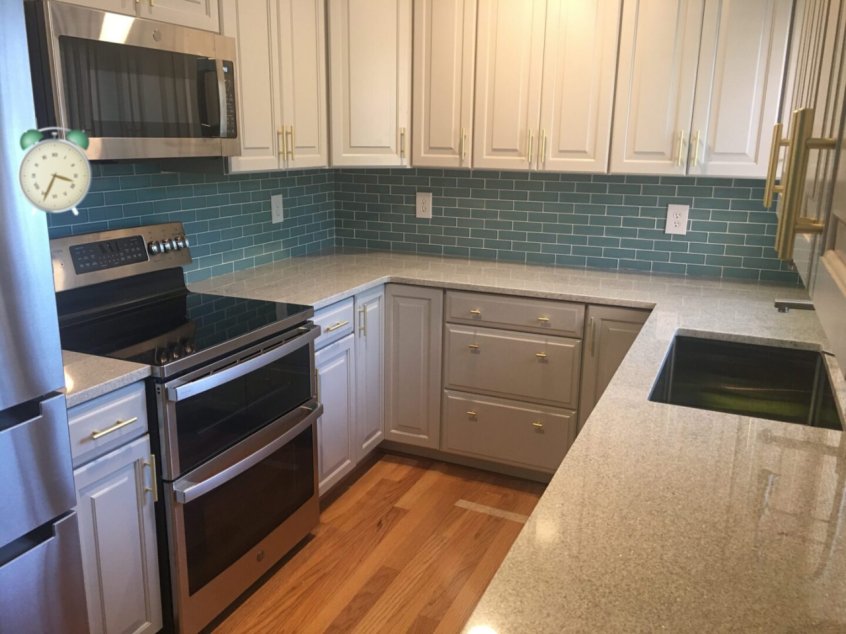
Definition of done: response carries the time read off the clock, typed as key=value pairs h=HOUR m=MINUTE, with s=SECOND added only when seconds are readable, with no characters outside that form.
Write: h=3 m=34
